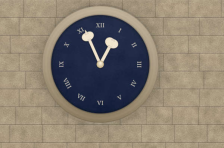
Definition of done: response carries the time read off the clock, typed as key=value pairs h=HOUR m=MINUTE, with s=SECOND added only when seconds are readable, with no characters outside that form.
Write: h=12 m=56
